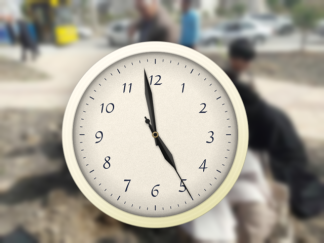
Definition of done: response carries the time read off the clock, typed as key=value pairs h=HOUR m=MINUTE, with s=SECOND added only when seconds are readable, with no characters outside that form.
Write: h=4 m=58 s=25
